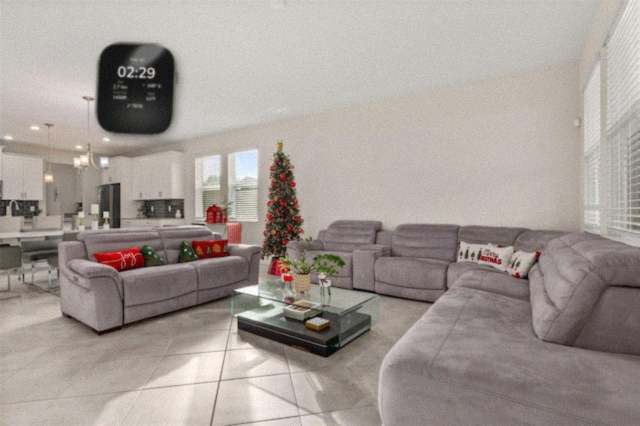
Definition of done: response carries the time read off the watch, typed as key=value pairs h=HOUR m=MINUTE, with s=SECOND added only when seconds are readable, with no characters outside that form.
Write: h=2 m=29
